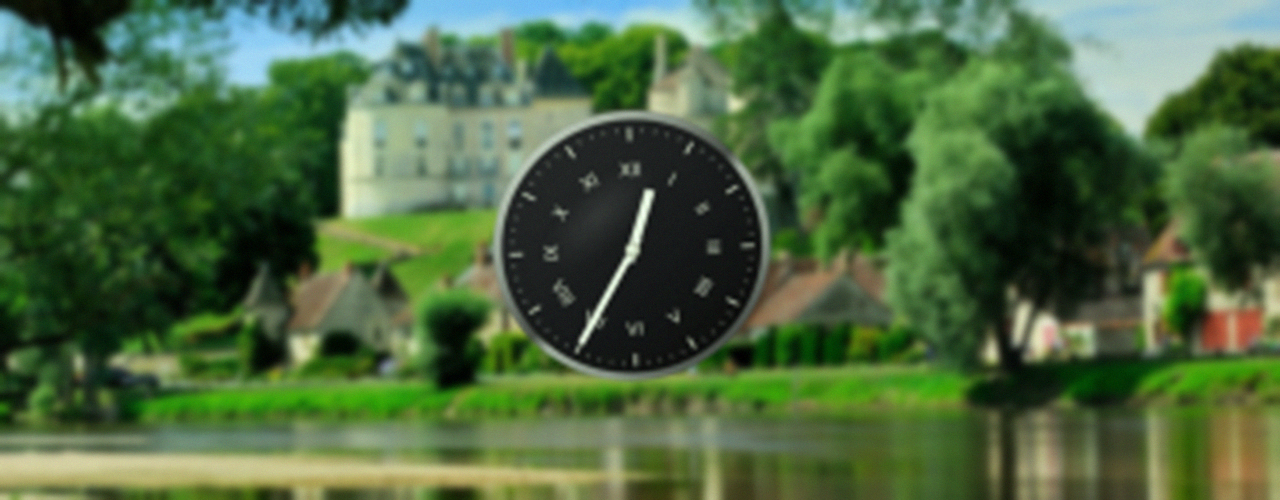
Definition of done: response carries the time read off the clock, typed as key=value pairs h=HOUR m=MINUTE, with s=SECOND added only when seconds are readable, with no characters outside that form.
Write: h=12 m=35
